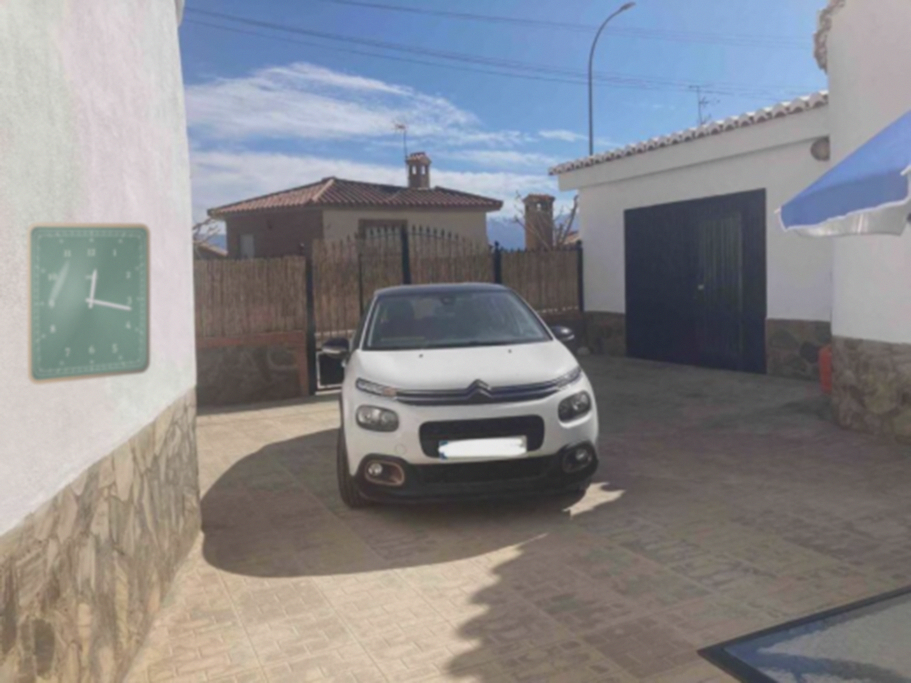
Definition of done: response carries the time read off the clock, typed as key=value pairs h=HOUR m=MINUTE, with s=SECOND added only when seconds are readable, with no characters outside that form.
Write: h=12 m=17
